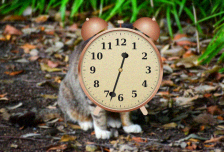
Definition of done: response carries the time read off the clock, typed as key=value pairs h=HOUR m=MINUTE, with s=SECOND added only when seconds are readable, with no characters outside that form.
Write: h=12 m=33
